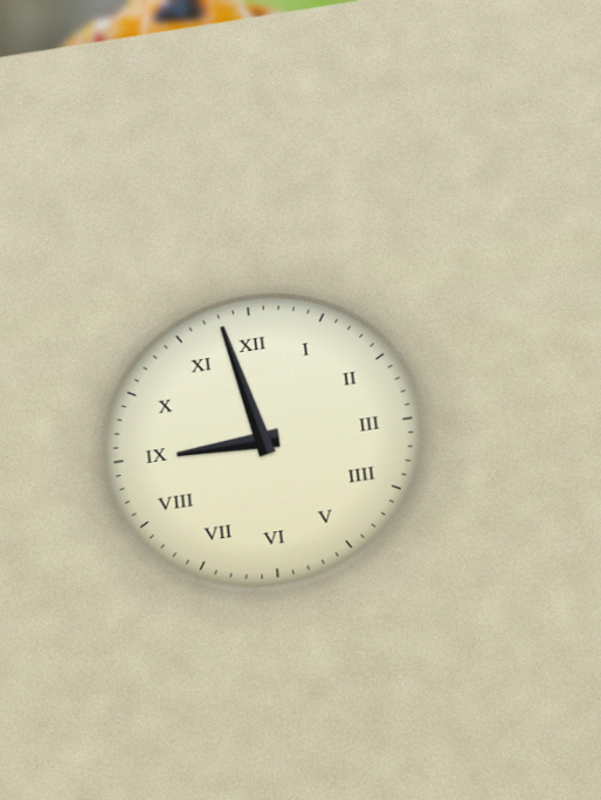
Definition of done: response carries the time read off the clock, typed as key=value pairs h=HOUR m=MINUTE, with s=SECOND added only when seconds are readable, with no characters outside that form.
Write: h=8 m=58
